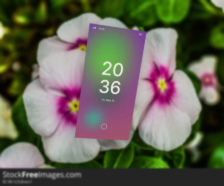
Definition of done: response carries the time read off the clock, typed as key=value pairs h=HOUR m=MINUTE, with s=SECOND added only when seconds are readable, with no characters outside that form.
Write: h=20 m=36
